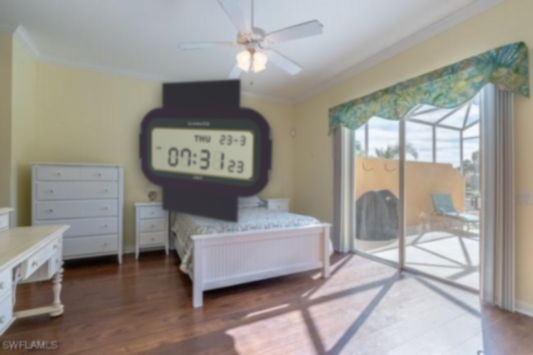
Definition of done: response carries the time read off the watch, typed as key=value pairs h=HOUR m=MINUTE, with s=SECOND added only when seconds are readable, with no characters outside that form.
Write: h=7 m=31
